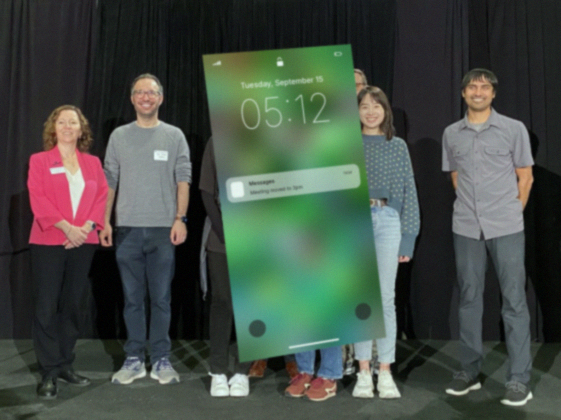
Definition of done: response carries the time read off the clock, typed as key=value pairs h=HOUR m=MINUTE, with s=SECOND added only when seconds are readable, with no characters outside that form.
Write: h=5 m=12
